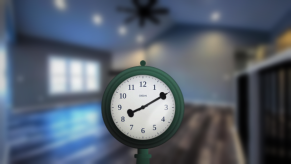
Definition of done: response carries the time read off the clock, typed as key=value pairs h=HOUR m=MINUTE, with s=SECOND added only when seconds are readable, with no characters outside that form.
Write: h=8 m=10
